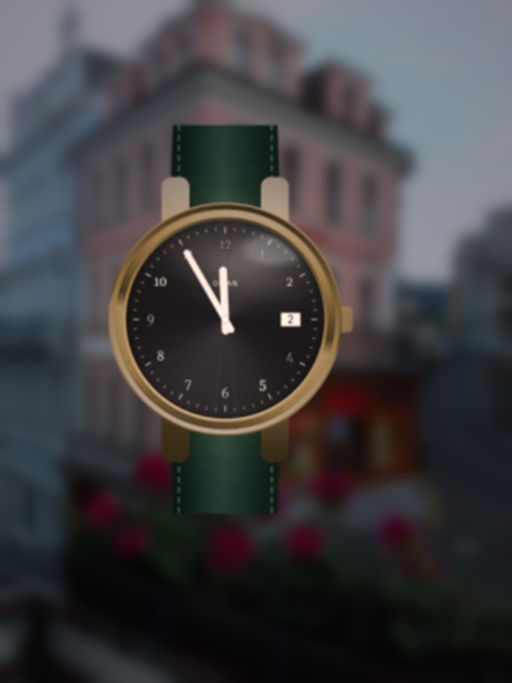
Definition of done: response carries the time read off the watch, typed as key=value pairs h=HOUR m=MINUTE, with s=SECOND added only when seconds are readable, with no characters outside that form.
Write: h=11 m=55
